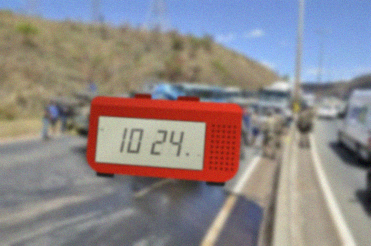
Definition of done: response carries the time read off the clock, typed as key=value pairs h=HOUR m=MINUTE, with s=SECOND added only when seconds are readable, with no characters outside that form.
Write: h=10 m=24
